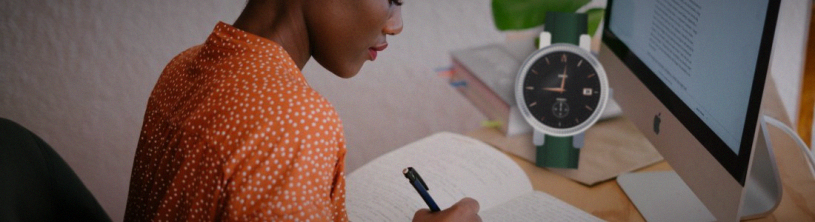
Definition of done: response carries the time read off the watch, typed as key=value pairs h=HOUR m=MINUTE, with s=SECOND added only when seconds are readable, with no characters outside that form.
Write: h=9 m=1
